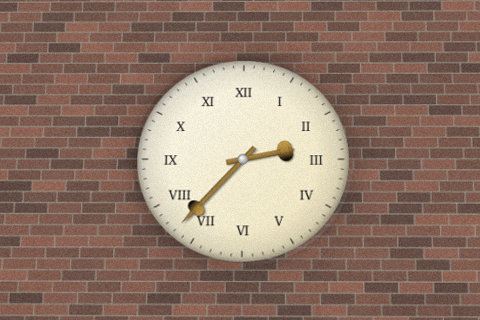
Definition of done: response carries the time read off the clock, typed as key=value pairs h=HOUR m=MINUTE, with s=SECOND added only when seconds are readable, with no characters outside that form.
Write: h=2 m=37
